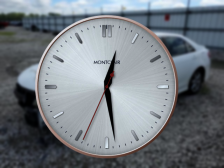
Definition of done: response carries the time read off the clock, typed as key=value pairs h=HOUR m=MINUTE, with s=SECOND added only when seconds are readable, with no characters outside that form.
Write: h=12 m=28 s=34
